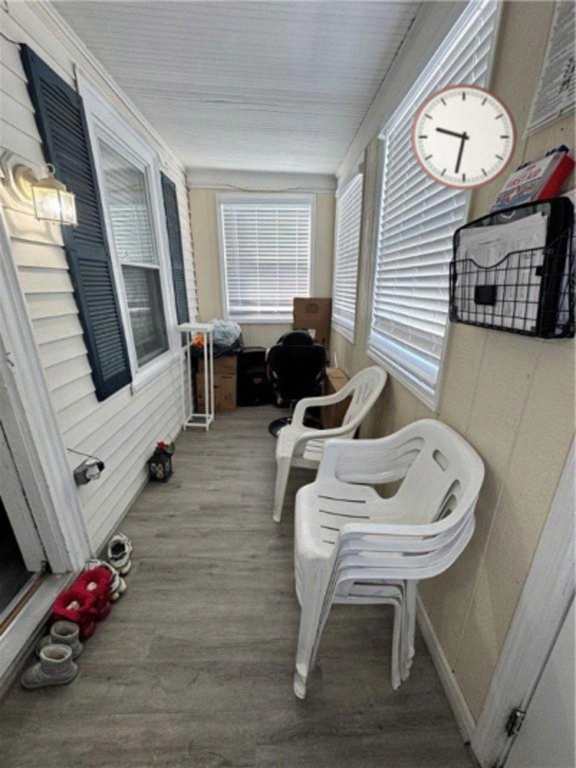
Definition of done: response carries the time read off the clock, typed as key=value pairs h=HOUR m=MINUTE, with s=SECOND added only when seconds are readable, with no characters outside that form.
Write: h=9 m=32
